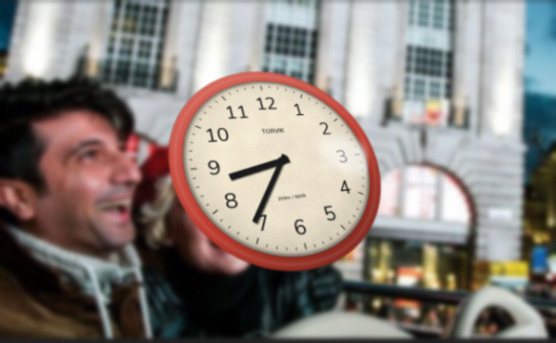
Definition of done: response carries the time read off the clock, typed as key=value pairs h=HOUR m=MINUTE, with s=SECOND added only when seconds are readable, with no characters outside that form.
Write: h=8 m=36
